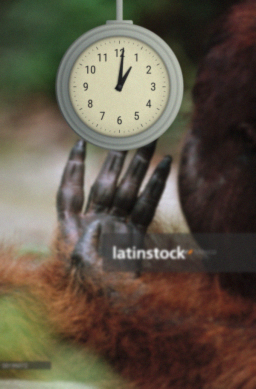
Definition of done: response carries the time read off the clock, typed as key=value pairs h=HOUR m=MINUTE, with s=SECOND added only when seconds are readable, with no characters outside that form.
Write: h=1 m=1
